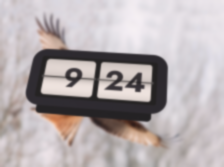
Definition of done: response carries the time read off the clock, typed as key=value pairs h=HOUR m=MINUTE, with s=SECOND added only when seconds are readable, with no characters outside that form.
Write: h=9 m=24
